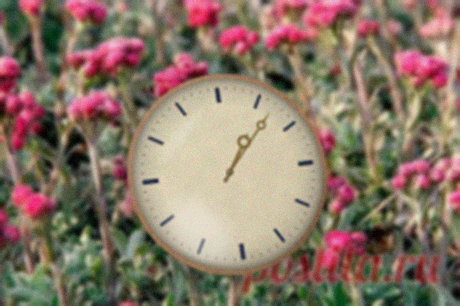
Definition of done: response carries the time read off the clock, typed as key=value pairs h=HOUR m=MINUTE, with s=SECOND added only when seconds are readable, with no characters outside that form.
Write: h=1 m=7
